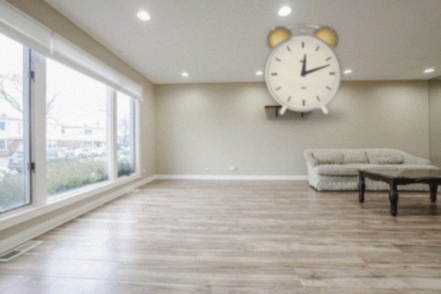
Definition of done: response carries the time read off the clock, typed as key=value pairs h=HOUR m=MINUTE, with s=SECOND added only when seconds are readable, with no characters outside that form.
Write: h=12 m=12
